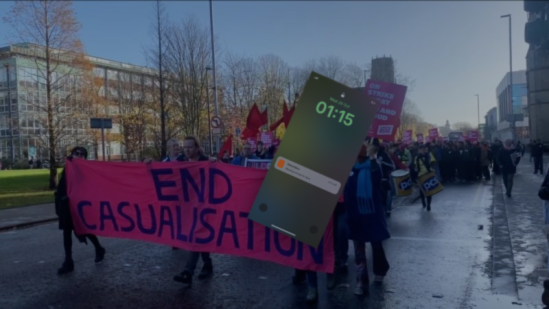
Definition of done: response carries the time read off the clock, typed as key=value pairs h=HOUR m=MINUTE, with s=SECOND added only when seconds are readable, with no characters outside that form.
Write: h=1 m=15
